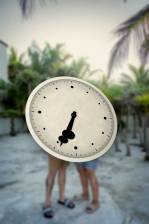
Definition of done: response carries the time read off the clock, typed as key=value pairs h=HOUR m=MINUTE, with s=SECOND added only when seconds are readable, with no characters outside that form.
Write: h=6 m=34
